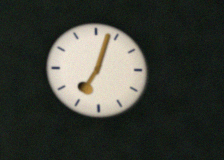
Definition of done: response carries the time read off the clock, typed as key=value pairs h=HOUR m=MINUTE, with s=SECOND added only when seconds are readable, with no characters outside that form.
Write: h=7 m=3
